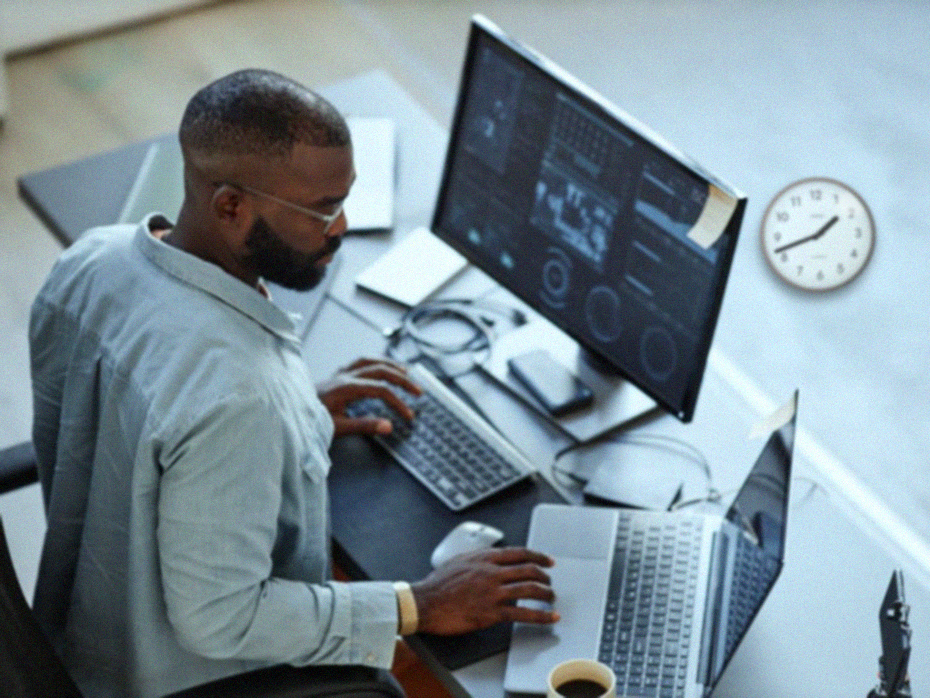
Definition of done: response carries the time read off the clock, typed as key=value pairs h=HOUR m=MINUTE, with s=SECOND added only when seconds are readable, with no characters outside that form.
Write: h=1 m=42
